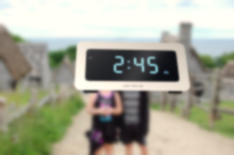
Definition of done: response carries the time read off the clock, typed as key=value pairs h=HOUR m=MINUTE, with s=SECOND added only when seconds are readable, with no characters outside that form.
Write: h=2 m=45
